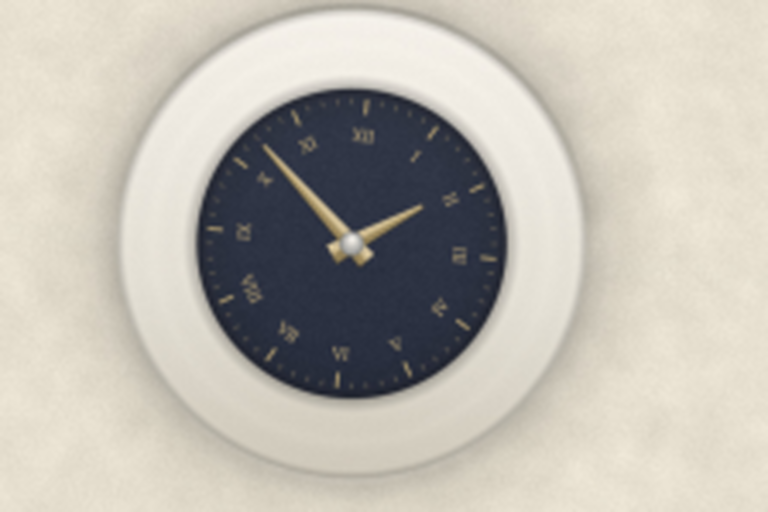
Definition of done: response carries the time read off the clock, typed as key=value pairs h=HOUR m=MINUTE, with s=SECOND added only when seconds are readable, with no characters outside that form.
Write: h=1 m=52
